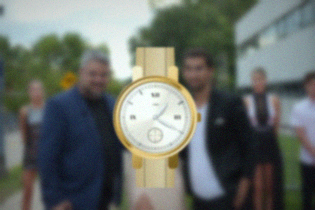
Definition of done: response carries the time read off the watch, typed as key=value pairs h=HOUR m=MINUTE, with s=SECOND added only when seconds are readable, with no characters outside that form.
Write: h=1 m=20
